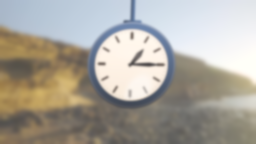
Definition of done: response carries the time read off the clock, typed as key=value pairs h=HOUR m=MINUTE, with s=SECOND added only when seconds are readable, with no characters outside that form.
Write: h=1 m=15
